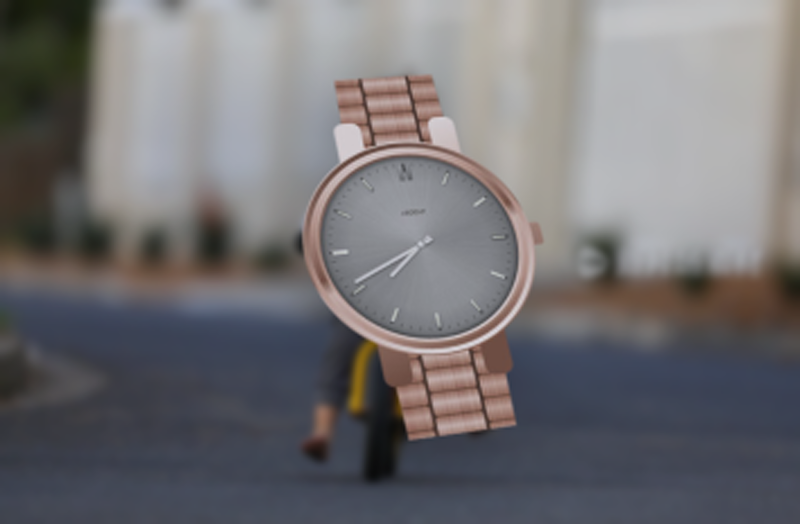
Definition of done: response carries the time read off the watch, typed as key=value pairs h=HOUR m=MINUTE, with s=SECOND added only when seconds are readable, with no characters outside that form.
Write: h=7 m=41
